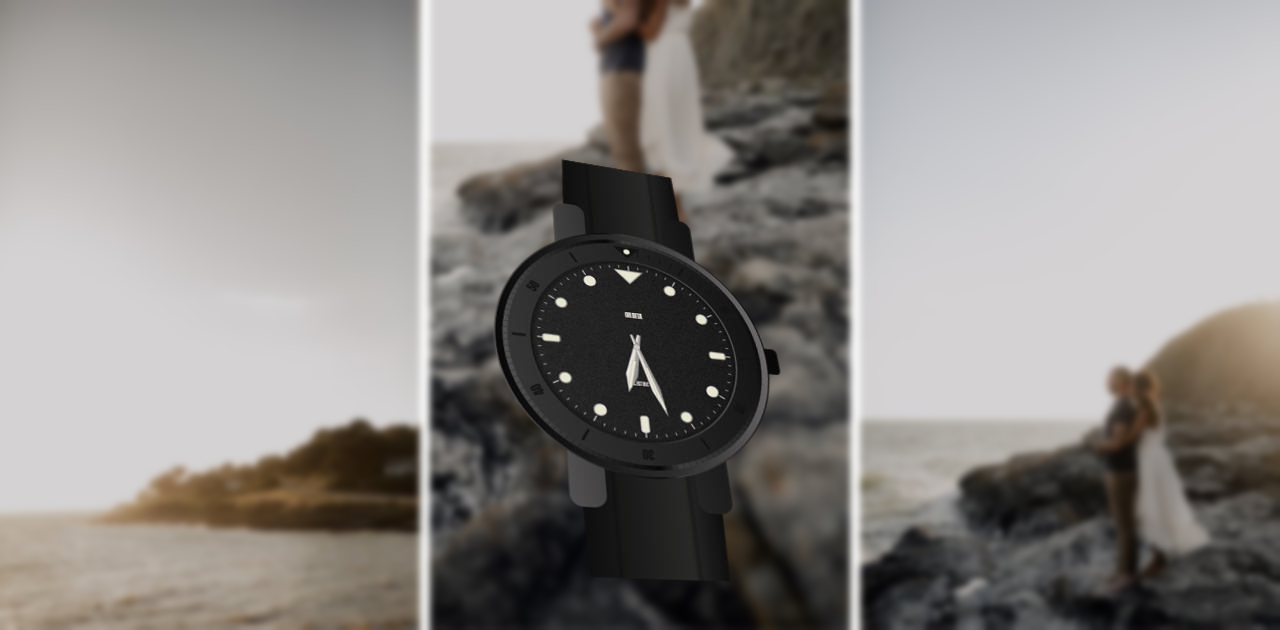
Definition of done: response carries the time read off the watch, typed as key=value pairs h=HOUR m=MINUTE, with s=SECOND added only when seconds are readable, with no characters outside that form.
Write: h=6 m=27
